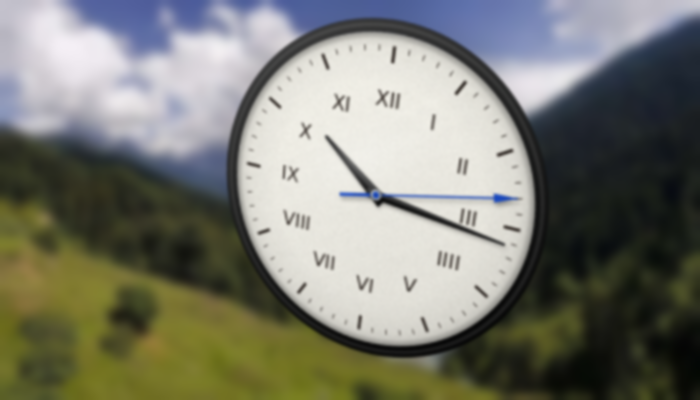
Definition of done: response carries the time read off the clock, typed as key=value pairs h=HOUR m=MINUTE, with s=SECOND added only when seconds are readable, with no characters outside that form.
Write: h=10 m=16 s=13
